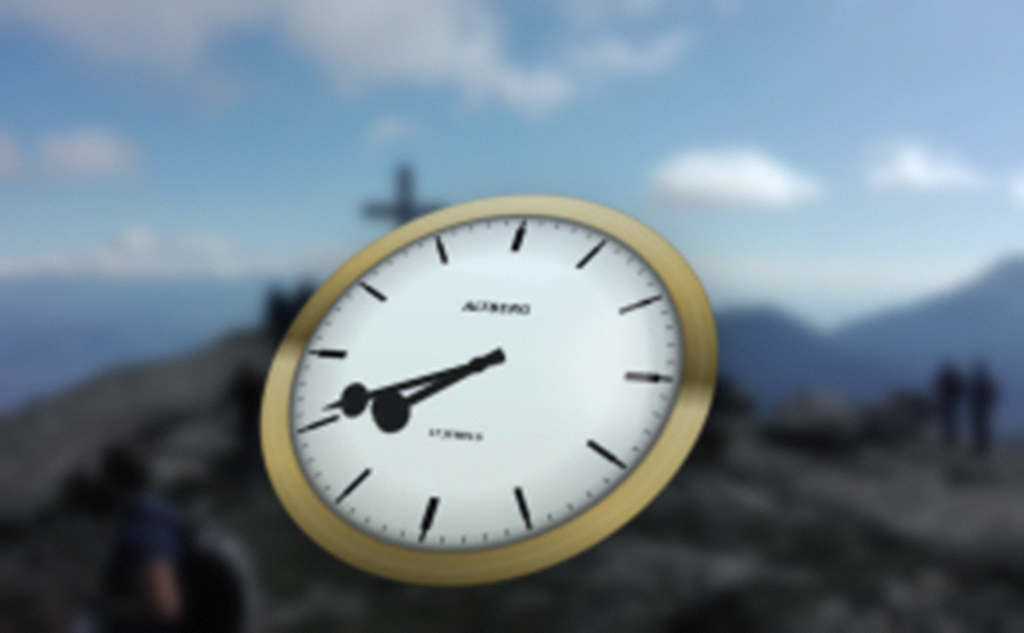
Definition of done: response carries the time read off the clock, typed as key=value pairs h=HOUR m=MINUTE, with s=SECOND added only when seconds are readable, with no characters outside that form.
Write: h=7 m=41
